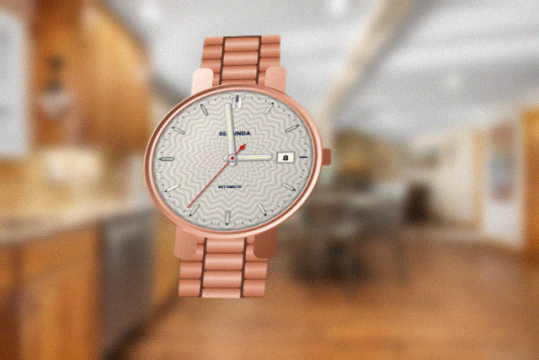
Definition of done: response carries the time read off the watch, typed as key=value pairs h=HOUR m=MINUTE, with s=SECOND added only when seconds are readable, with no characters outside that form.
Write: h=2 m=58 s=36
